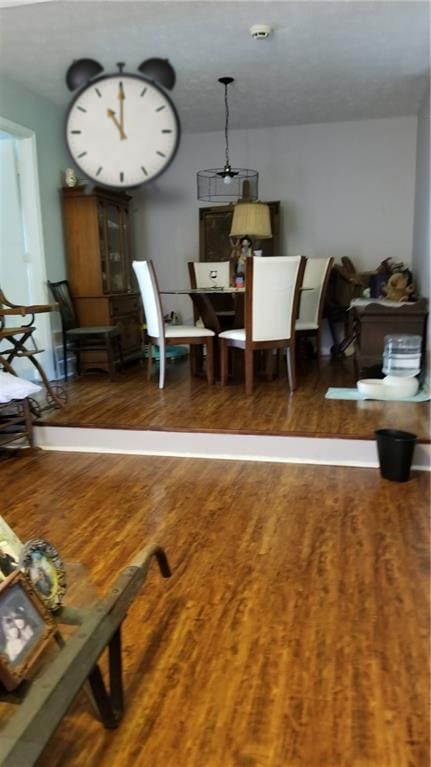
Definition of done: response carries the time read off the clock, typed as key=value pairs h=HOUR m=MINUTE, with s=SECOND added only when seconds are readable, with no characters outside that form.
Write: h=11 m=0
